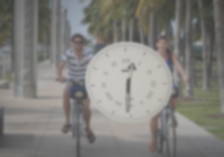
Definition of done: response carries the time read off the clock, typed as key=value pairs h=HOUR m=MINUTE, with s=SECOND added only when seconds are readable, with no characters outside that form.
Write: h=12 m=31
